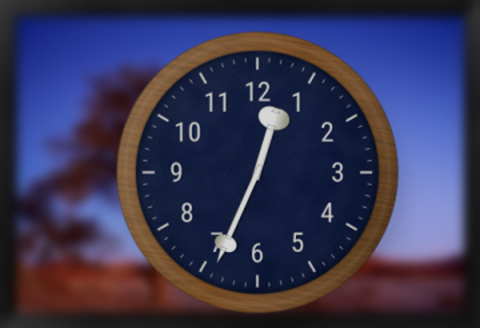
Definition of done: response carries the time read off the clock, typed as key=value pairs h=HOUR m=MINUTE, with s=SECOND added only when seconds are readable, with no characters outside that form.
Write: h=12 m=34
